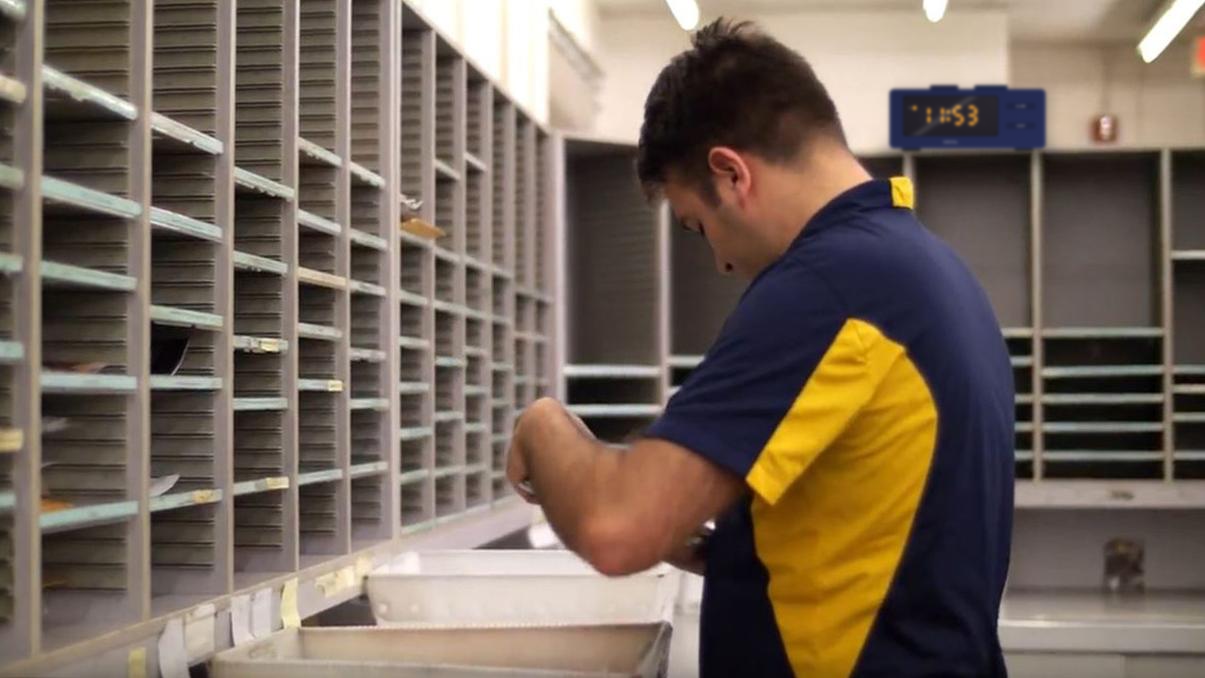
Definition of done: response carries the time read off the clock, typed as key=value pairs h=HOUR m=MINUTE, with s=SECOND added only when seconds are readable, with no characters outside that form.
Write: h=11 m=53
